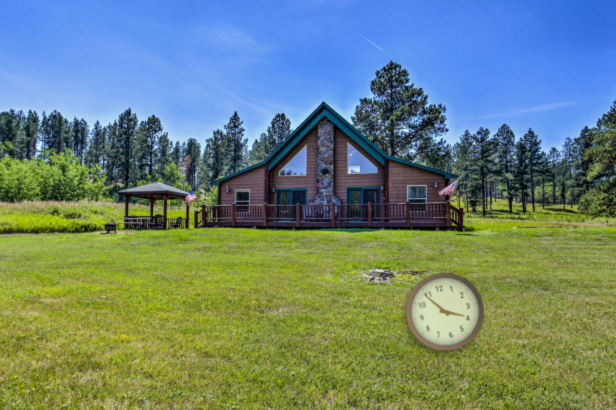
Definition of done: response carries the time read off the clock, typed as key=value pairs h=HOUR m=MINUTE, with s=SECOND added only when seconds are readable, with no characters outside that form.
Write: h=3 m=54
